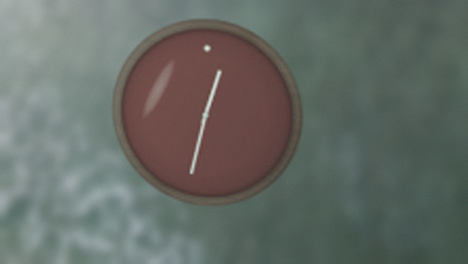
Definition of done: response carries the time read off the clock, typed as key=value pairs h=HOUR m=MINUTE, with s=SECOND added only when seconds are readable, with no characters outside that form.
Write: h=12 m=32
